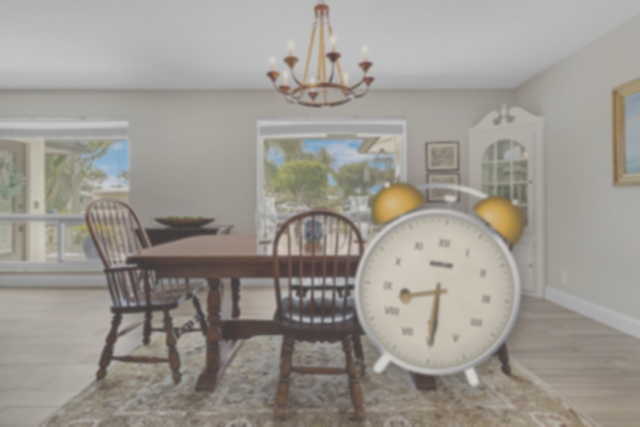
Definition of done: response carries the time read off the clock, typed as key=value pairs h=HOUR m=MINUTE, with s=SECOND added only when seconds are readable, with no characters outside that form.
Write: h=8 m=30
